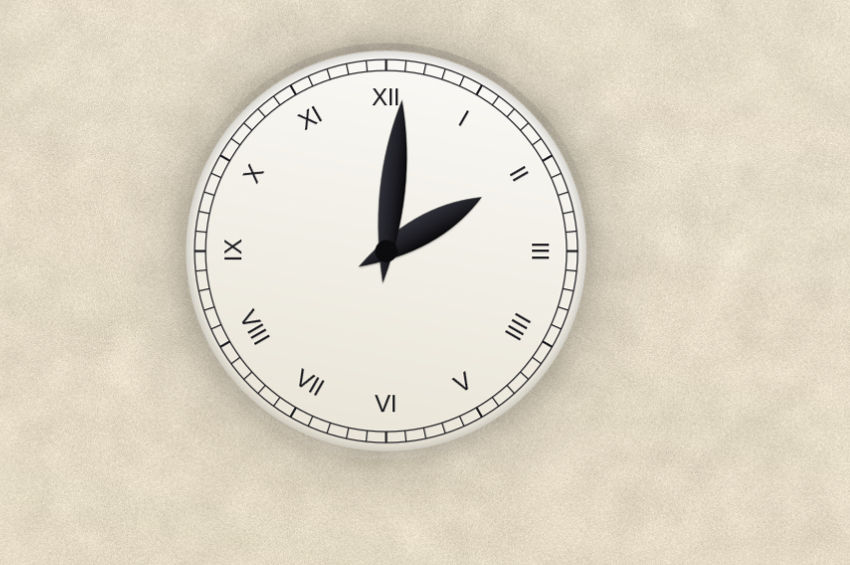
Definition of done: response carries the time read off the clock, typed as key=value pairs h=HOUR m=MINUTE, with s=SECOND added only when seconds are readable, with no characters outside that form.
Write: h=2 m=1
